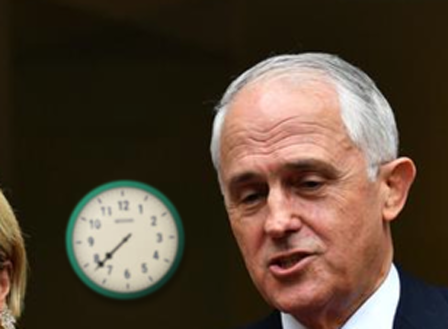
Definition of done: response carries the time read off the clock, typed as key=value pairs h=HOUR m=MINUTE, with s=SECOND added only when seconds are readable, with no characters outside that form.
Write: h=7 m=38
